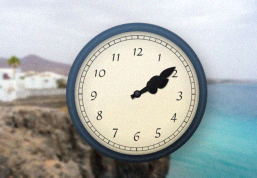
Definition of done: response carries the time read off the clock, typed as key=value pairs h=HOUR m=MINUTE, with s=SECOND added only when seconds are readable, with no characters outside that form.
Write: h=2 m=9
